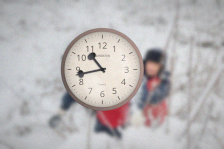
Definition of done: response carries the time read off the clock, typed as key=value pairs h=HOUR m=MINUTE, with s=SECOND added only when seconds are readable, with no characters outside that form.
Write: h=10 m=43
